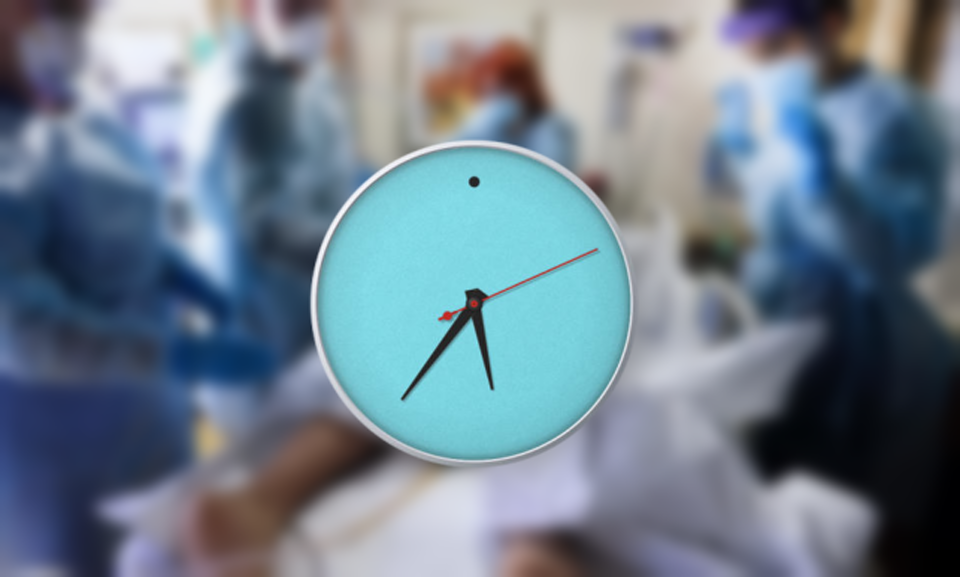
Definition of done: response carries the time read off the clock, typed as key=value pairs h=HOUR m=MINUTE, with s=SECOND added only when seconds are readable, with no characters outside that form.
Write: h=5 m=36 s=11
